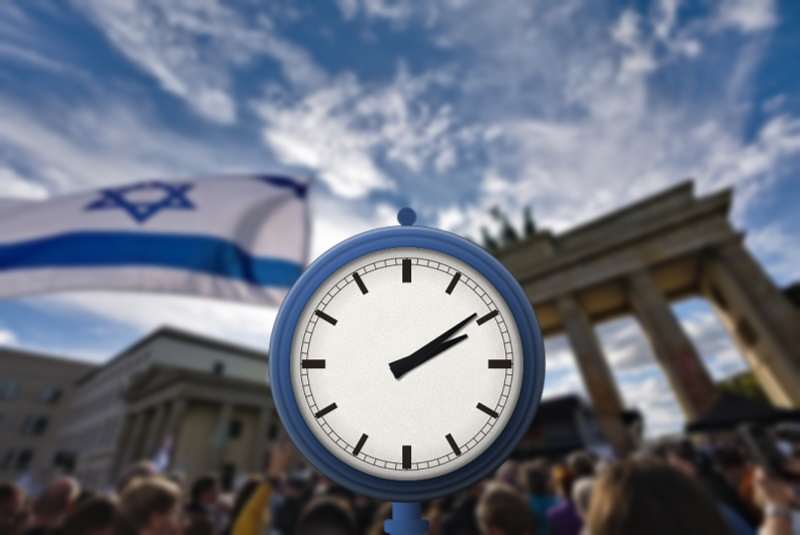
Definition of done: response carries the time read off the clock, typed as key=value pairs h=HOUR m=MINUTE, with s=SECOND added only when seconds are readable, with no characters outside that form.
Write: h=2 m=9
